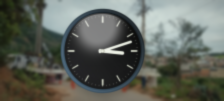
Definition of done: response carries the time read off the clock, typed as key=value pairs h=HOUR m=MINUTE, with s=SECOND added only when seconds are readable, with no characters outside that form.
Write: h=3 m=12
